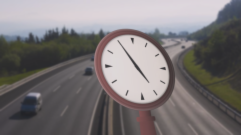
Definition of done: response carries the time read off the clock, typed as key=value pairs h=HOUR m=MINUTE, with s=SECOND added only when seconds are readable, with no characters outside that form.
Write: h=4 m=55
